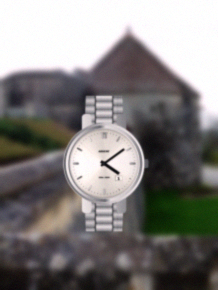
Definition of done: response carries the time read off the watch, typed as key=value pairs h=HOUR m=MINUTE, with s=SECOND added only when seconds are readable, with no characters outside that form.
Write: h=4 m=9
